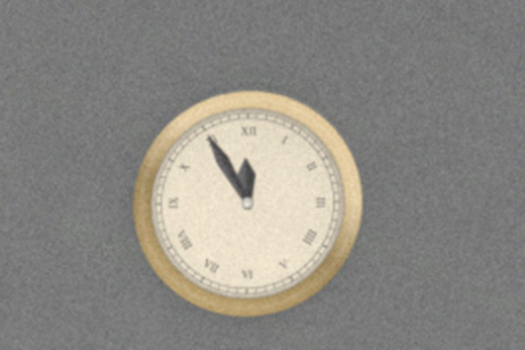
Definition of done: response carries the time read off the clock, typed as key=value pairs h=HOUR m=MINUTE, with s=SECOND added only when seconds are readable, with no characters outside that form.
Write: h=11 m=55
